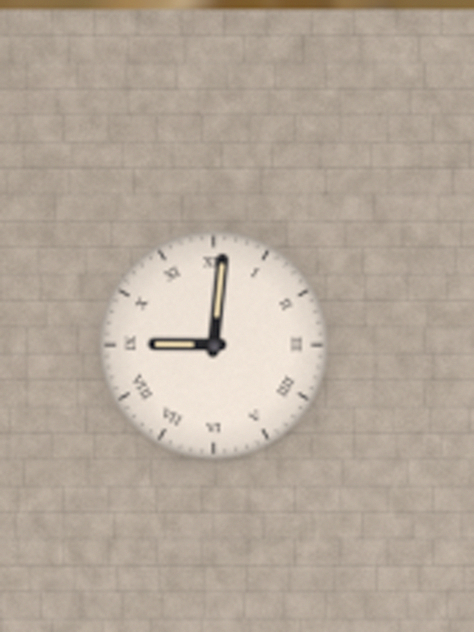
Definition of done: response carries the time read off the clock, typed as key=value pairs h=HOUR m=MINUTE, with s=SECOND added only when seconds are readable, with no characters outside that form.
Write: h=9 m=1
